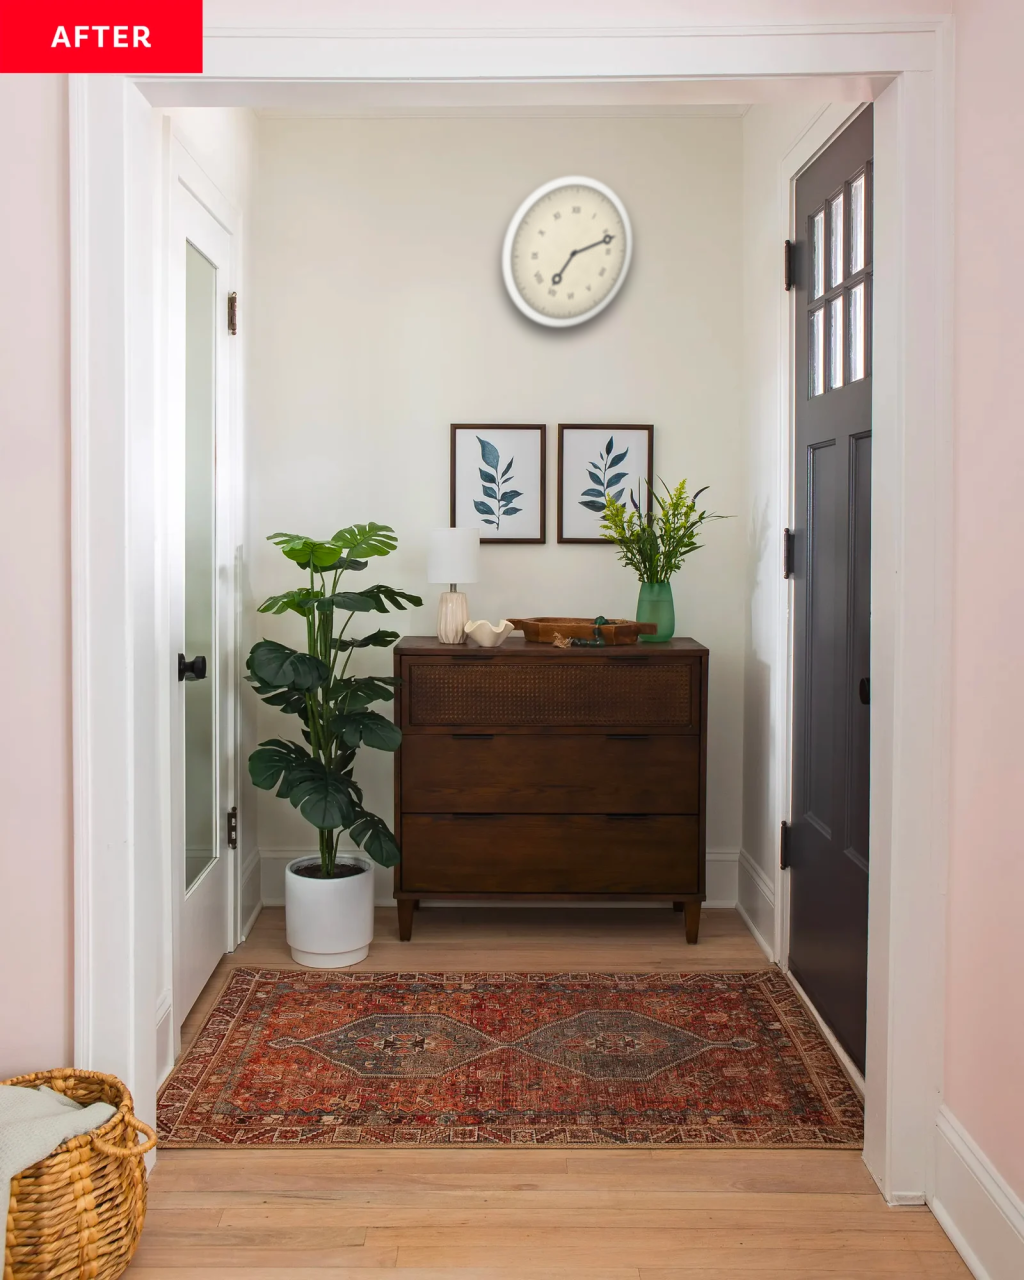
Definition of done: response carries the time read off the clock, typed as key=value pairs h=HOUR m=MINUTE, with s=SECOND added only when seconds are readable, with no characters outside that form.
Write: h=7 m=12
